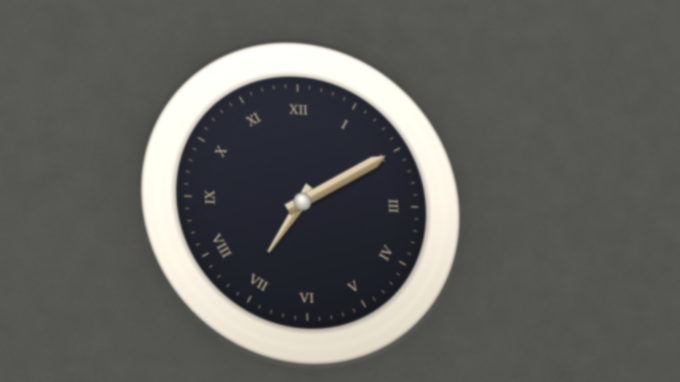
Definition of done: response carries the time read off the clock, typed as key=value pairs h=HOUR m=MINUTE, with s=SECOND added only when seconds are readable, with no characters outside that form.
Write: h=7 m=10
